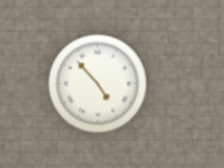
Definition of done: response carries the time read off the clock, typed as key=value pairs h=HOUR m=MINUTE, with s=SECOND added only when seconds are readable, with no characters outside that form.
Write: h=4 m=53
